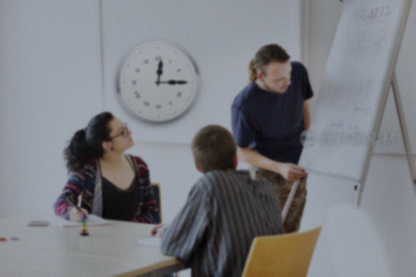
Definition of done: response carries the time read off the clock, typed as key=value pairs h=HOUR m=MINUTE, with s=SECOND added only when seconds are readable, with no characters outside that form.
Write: h=12 m=15
